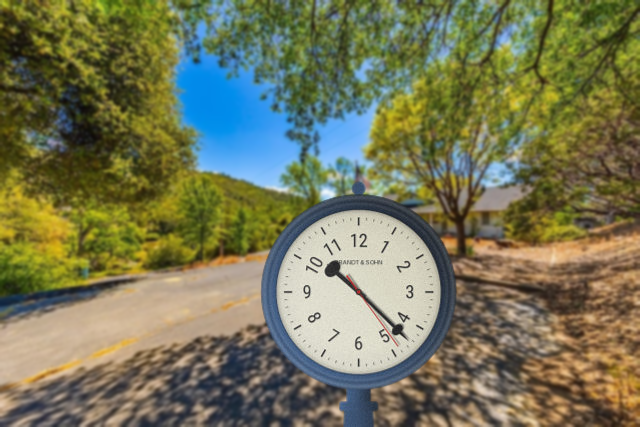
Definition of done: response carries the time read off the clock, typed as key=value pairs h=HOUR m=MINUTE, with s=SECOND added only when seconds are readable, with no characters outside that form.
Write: h=10 m=22 s=24
